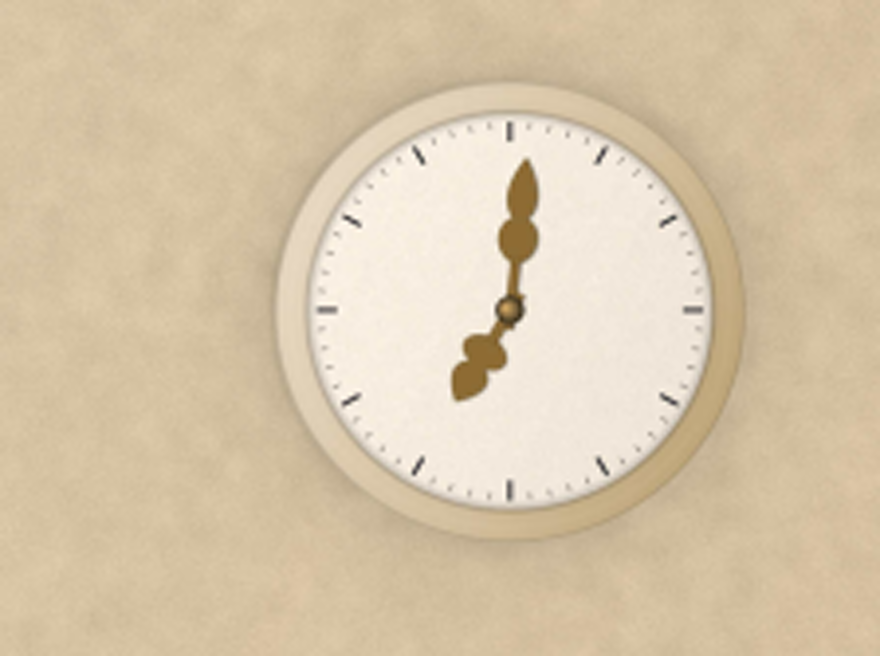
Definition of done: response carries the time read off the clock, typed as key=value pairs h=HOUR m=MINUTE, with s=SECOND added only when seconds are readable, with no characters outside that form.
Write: h=7 m=1
